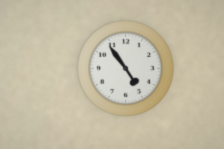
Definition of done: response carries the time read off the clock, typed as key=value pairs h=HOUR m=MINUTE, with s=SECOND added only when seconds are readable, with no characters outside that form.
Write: h=4 m=54
